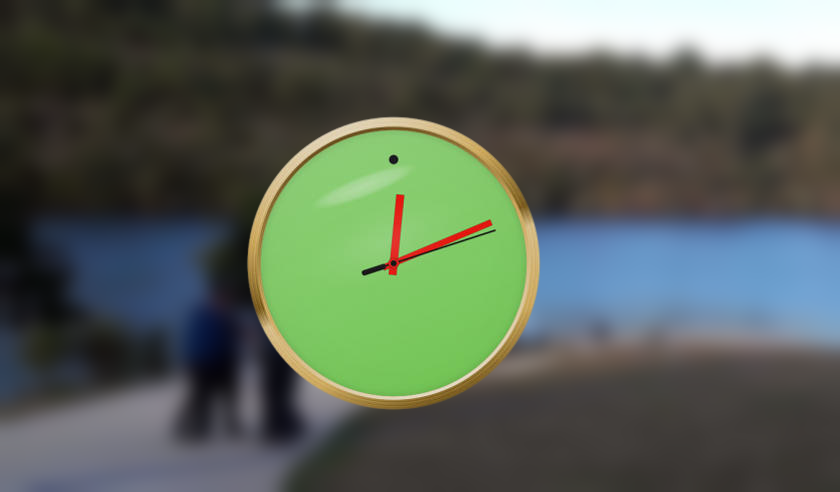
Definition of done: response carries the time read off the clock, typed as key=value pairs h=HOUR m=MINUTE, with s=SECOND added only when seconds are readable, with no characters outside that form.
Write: h=12 m=11 s=12
